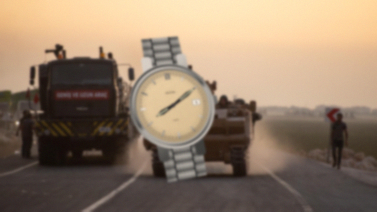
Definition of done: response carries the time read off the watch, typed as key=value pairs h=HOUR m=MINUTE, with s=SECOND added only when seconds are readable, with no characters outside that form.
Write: h=8 m=10
